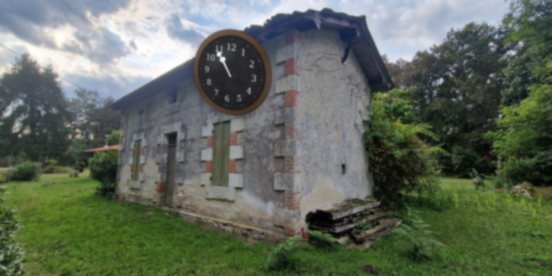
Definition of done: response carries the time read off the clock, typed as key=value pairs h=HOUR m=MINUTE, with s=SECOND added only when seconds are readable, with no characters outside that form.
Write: h=10 m=54
